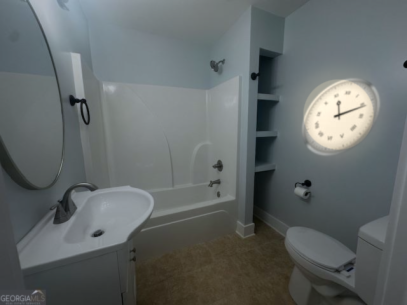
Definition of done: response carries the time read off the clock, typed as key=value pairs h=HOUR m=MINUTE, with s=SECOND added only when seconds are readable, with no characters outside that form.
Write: h=11 m=11
